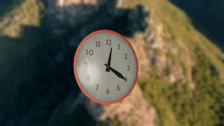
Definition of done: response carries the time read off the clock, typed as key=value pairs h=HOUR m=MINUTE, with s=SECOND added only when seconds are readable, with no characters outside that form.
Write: h=12 m=20
